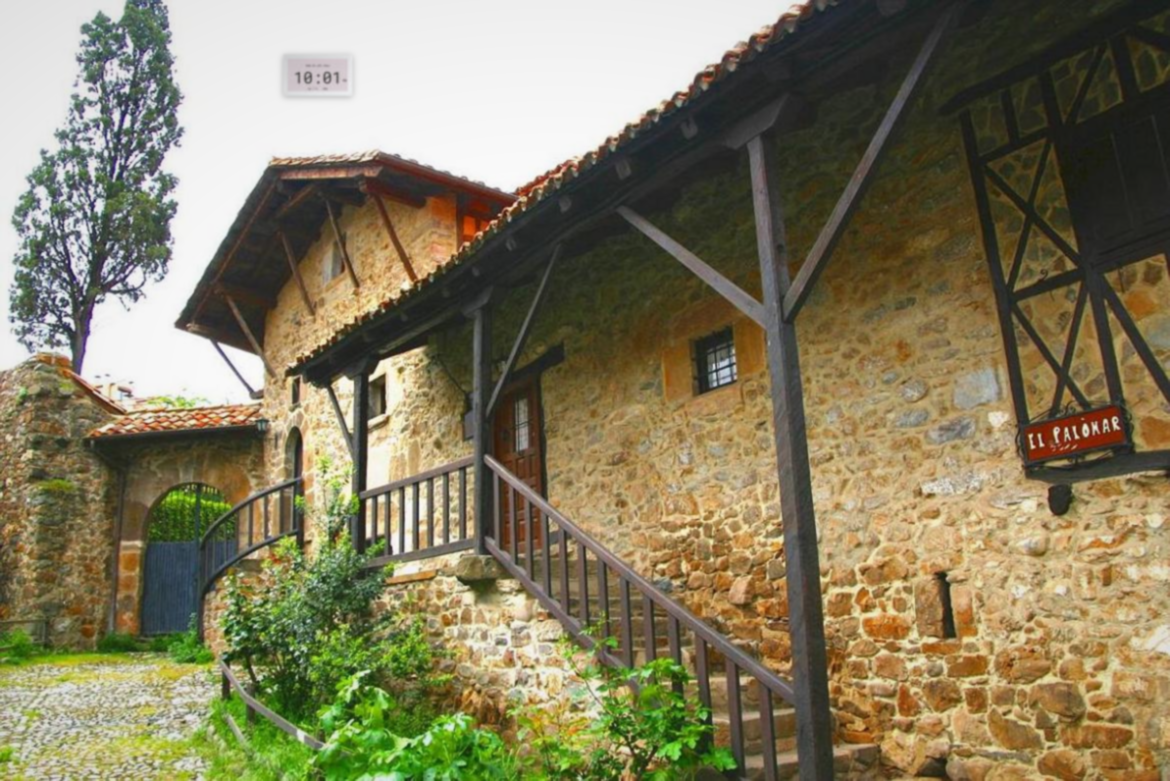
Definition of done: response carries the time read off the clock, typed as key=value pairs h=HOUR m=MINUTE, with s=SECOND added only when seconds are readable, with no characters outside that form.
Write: h=10 m=1
